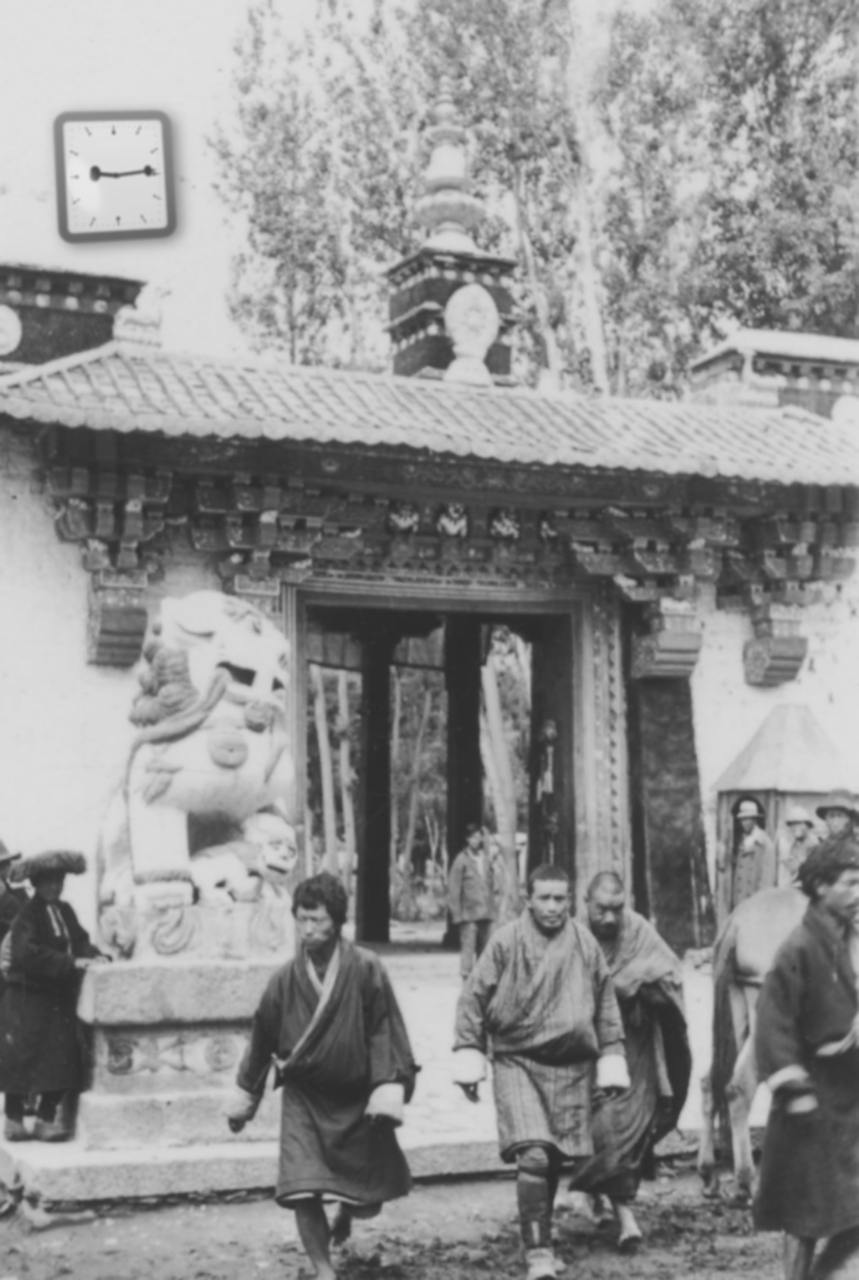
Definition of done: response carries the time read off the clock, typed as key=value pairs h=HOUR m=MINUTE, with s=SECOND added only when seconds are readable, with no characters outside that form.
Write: h=9 m=14
